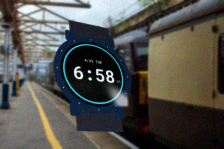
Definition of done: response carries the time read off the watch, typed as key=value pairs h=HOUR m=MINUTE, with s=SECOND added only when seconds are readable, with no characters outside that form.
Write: h=6 m=58
